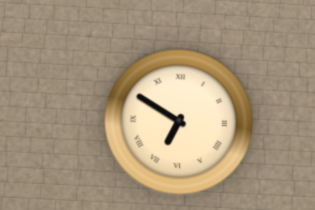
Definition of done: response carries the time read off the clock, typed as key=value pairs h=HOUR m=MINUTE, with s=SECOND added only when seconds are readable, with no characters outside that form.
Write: h=6 m=50
